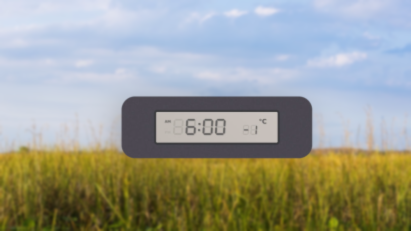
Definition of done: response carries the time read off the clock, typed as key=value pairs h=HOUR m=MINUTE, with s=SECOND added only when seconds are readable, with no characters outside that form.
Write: h=6 m=0
